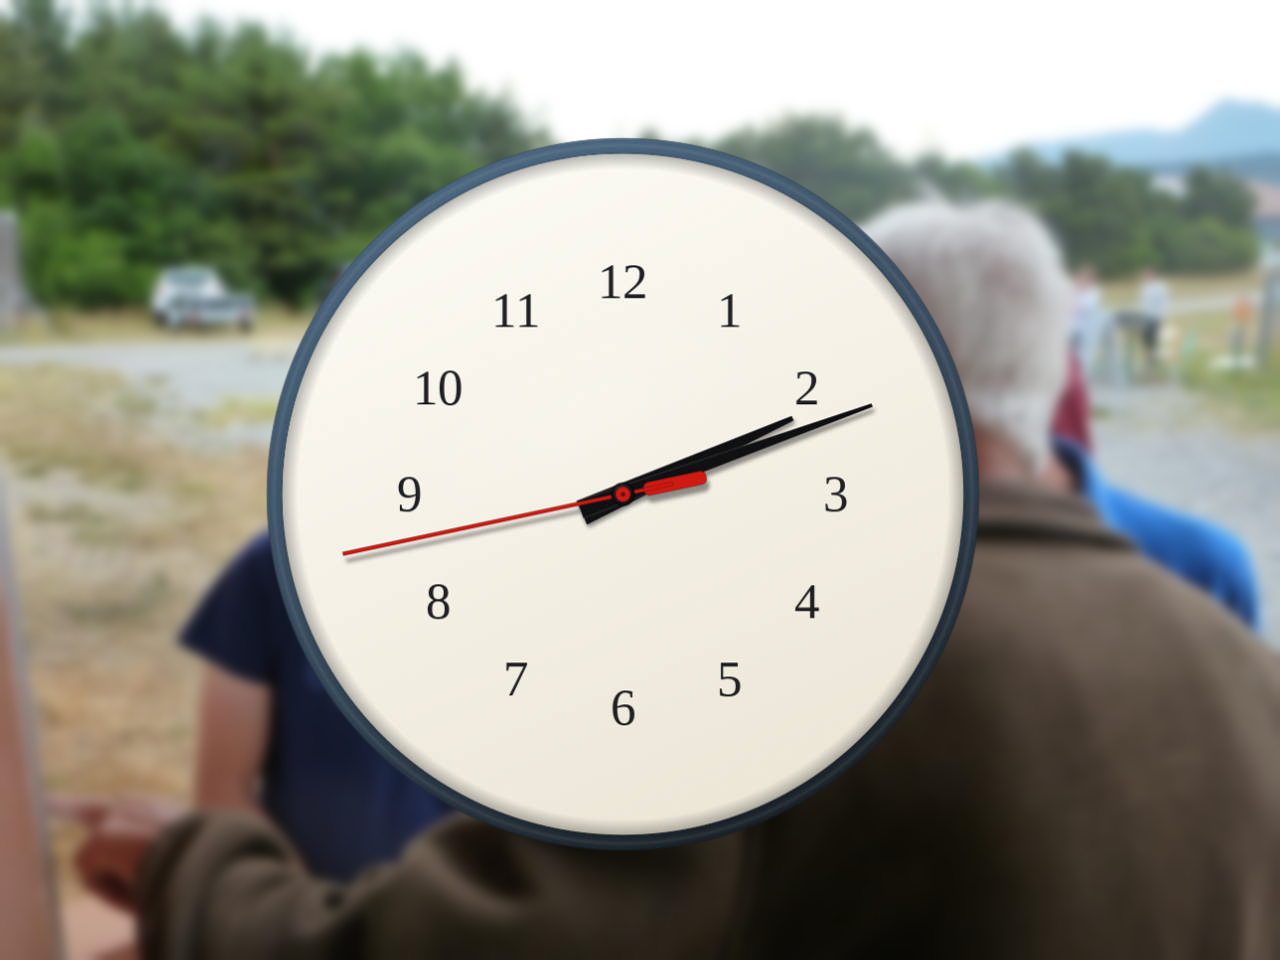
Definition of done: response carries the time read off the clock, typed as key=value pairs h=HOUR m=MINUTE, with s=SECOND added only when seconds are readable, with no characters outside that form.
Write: h=2 m=11 s=43
